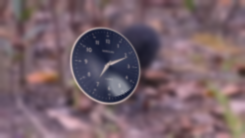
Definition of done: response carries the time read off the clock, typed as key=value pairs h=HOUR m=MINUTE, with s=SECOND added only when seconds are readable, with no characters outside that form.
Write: h=7 m=11
